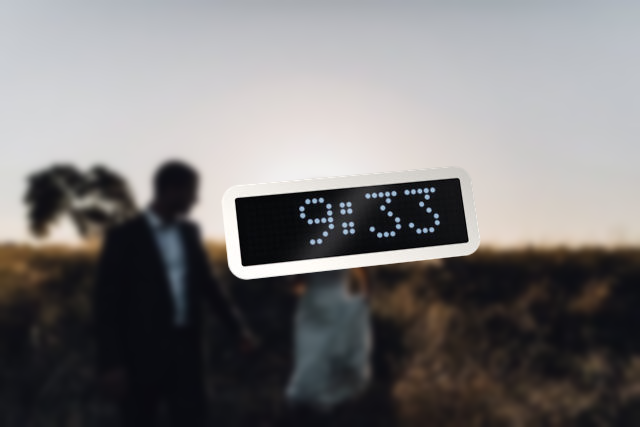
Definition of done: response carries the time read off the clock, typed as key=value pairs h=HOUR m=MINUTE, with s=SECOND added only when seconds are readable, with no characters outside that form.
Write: h=9 m=33
